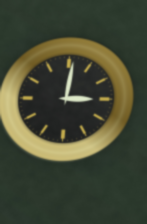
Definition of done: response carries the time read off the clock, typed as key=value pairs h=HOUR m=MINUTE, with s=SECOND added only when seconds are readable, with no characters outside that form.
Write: h=3 m=1
